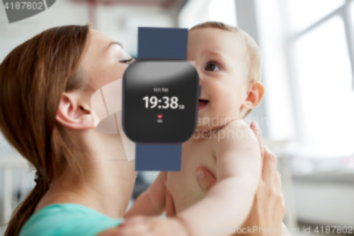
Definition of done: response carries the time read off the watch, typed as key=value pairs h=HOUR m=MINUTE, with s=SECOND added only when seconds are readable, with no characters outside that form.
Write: h=19 m=38
